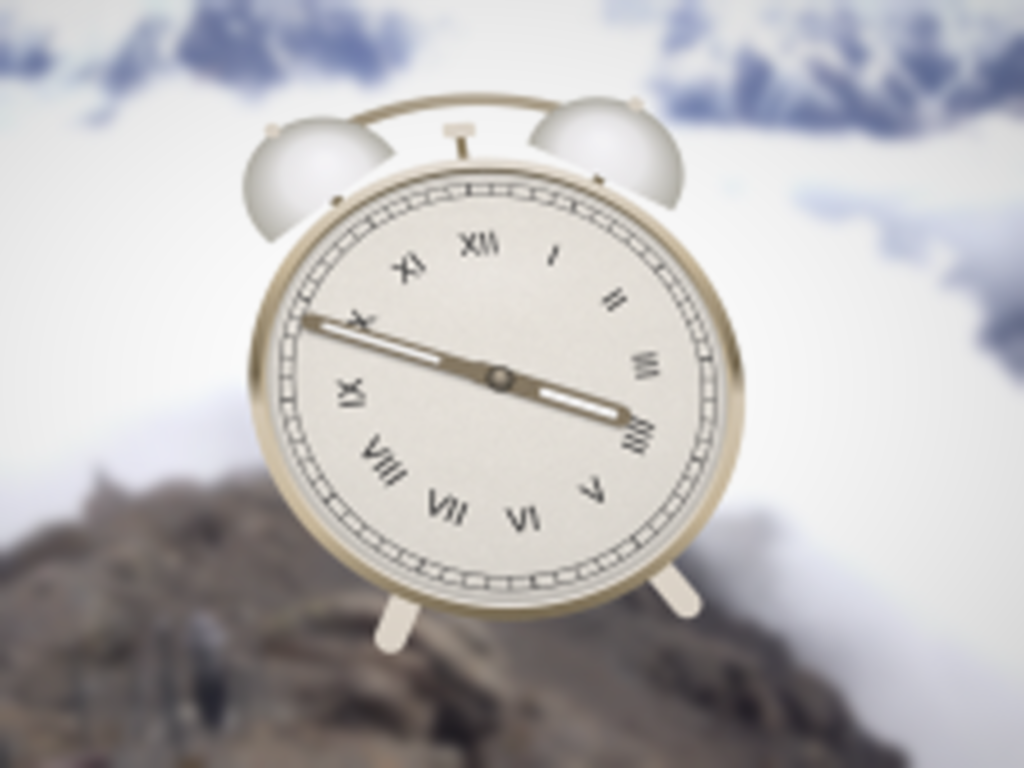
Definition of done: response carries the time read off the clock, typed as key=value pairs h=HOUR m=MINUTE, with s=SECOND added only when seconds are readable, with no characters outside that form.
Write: h=3 m=49
